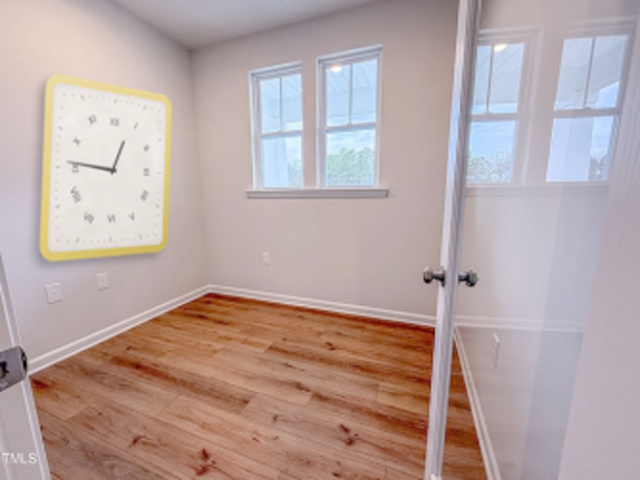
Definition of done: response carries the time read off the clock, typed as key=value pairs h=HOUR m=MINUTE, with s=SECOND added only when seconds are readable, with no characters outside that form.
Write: h=12 m=46
